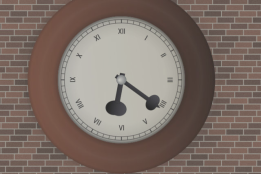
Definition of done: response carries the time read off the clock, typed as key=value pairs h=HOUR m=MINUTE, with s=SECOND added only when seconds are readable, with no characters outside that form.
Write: h=6 m=21
